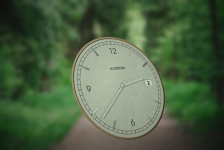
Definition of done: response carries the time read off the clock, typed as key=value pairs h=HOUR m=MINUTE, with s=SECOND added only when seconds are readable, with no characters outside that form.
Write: h=2 m=38
